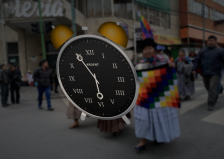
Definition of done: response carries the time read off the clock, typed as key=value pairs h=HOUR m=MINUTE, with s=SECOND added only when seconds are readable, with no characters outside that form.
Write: h=5 m=55
